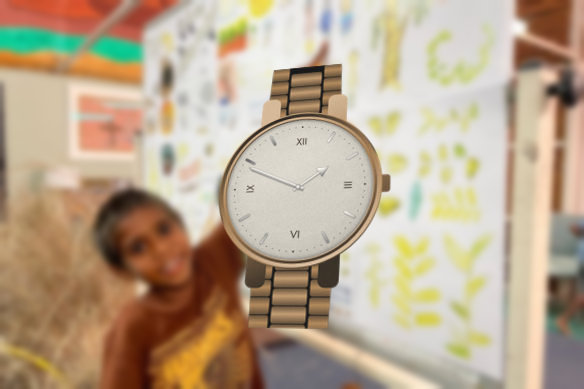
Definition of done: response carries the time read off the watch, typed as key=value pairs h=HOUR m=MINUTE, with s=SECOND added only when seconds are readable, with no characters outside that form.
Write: h=1 m=49
